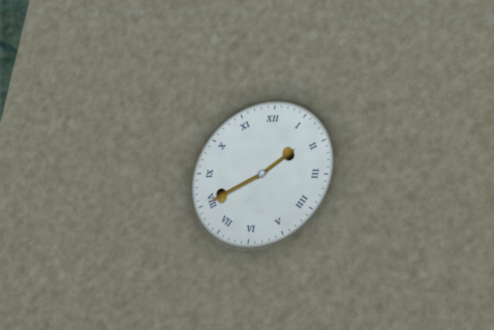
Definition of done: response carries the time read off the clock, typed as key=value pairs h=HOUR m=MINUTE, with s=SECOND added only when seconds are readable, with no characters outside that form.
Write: h=1 m=40
